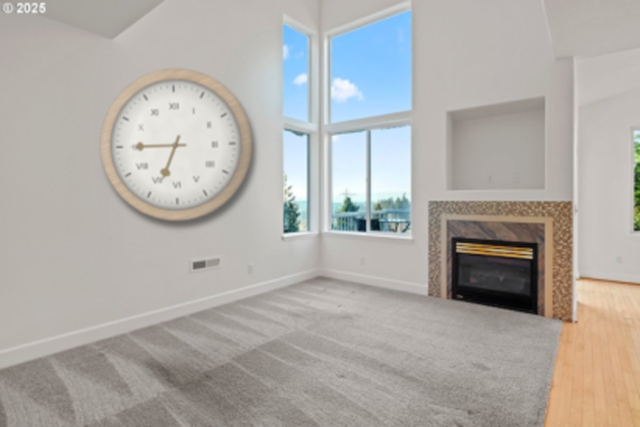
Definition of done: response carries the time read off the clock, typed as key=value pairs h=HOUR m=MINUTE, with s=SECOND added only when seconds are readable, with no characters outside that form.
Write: h=6 m=45
